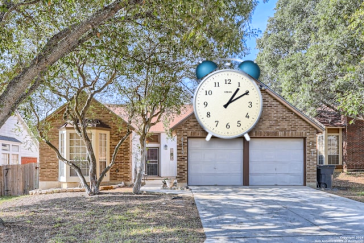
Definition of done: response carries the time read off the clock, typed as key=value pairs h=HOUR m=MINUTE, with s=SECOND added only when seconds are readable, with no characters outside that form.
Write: h=1 m=10
